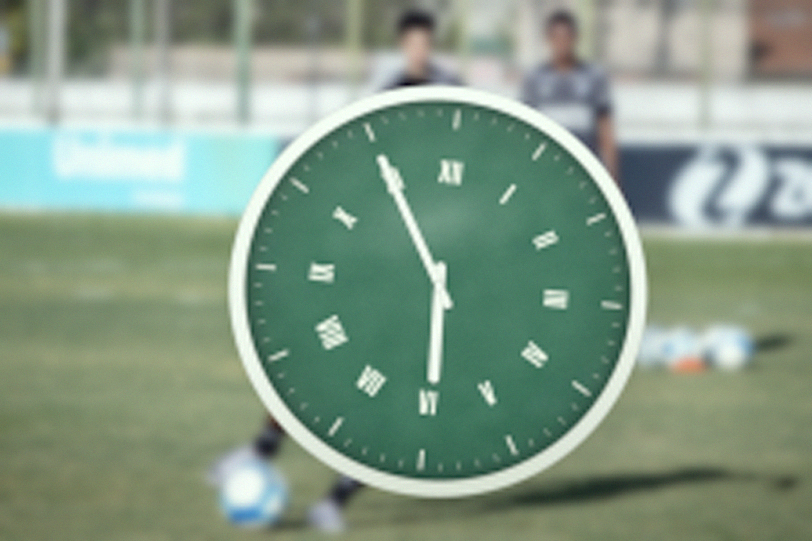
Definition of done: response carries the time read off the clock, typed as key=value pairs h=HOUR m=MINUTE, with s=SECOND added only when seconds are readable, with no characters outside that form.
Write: h=5 m=55
